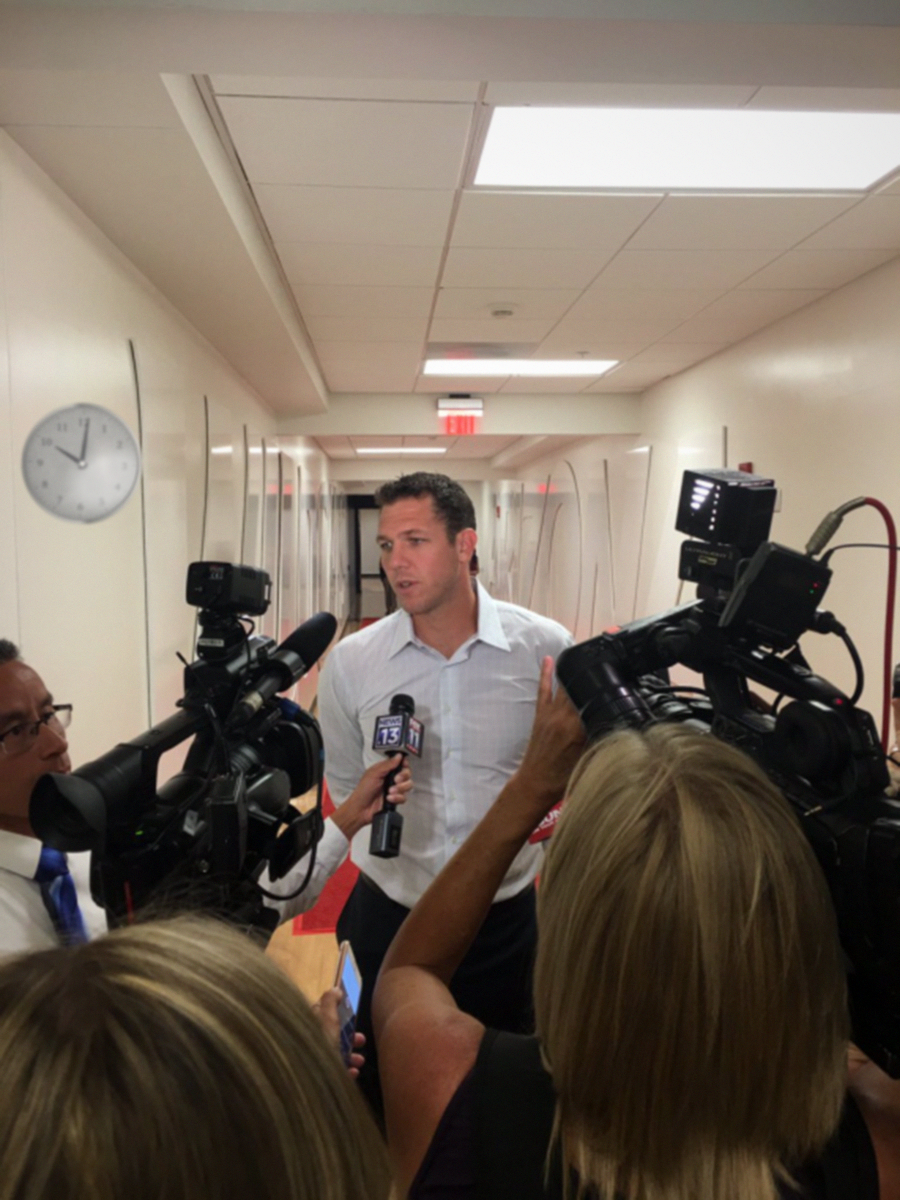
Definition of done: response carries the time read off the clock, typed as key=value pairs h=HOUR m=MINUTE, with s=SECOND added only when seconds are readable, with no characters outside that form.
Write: h=10 m=1
